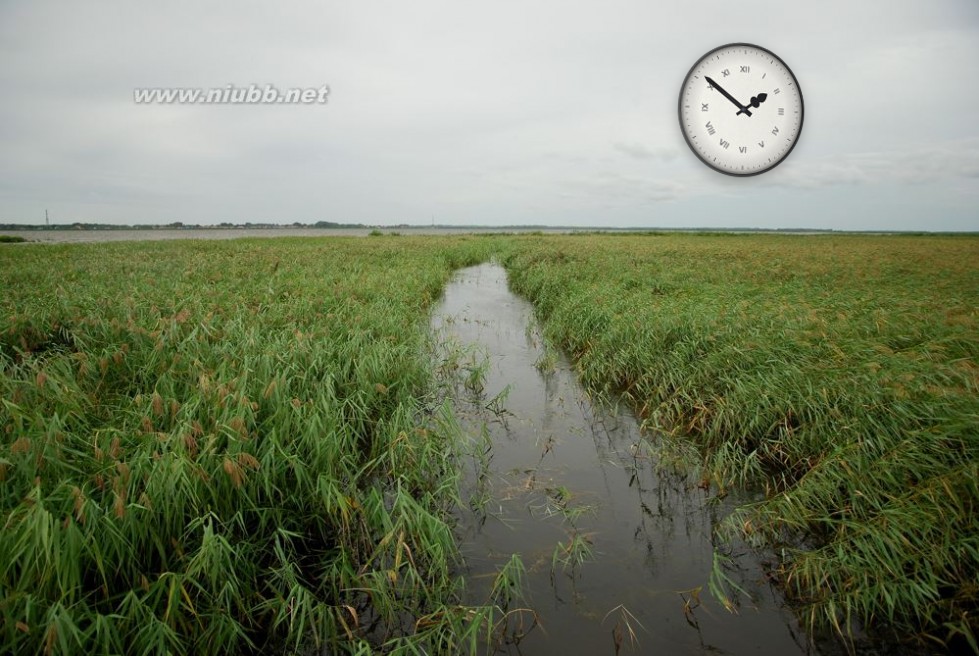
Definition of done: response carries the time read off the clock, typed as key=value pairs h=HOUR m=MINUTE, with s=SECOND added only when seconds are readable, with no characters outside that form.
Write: h=1 m=51
